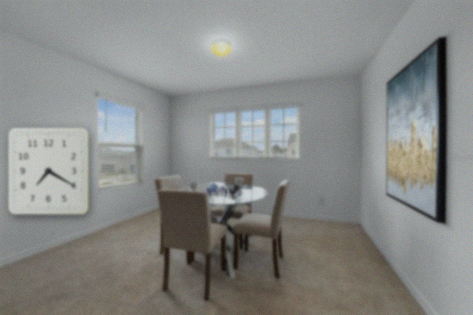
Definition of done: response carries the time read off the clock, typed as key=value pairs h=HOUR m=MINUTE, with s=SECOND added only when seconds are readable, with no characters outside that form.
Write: h=7 m=20
